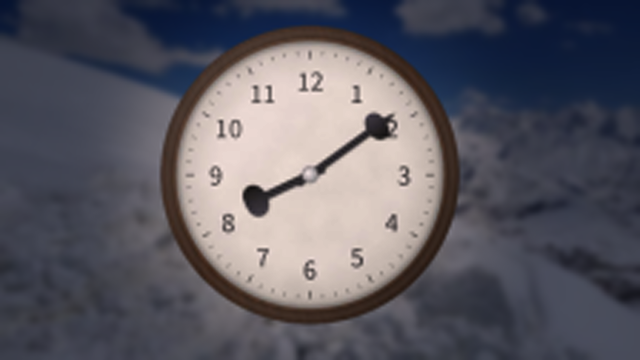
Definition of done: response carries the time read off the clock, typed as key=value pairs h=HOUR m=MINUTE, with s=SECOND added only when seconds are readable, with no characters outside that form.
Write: h=8 m=9
